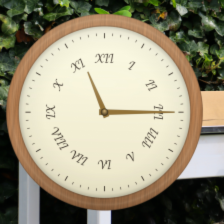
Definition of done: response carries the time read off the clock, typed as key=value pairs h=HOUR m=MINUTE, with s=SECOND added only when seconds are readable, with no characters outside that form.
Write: h=11 m=15
